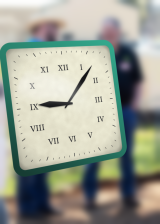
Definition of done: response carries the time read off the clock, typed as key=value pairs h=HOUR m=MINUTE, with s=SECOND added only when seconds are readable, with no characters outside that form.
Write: h=9 m=7
